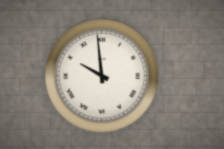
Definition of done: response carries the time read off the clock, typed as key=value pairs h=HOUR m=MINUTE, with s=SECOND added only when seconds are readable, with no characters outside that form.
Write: h=9 m=59
